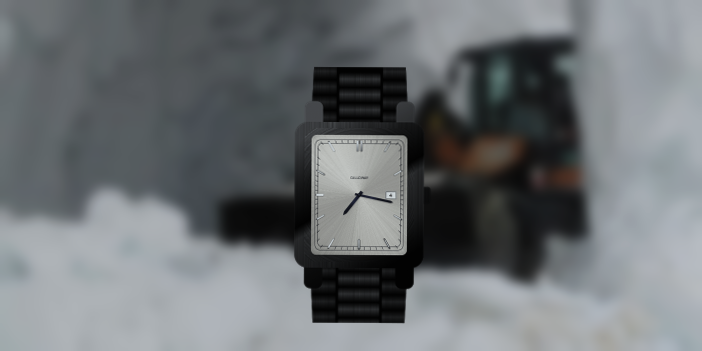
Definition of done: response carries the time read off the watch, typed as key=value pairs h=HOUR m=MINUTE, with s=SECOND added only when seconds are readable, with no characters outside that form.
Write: h=7 m=17
